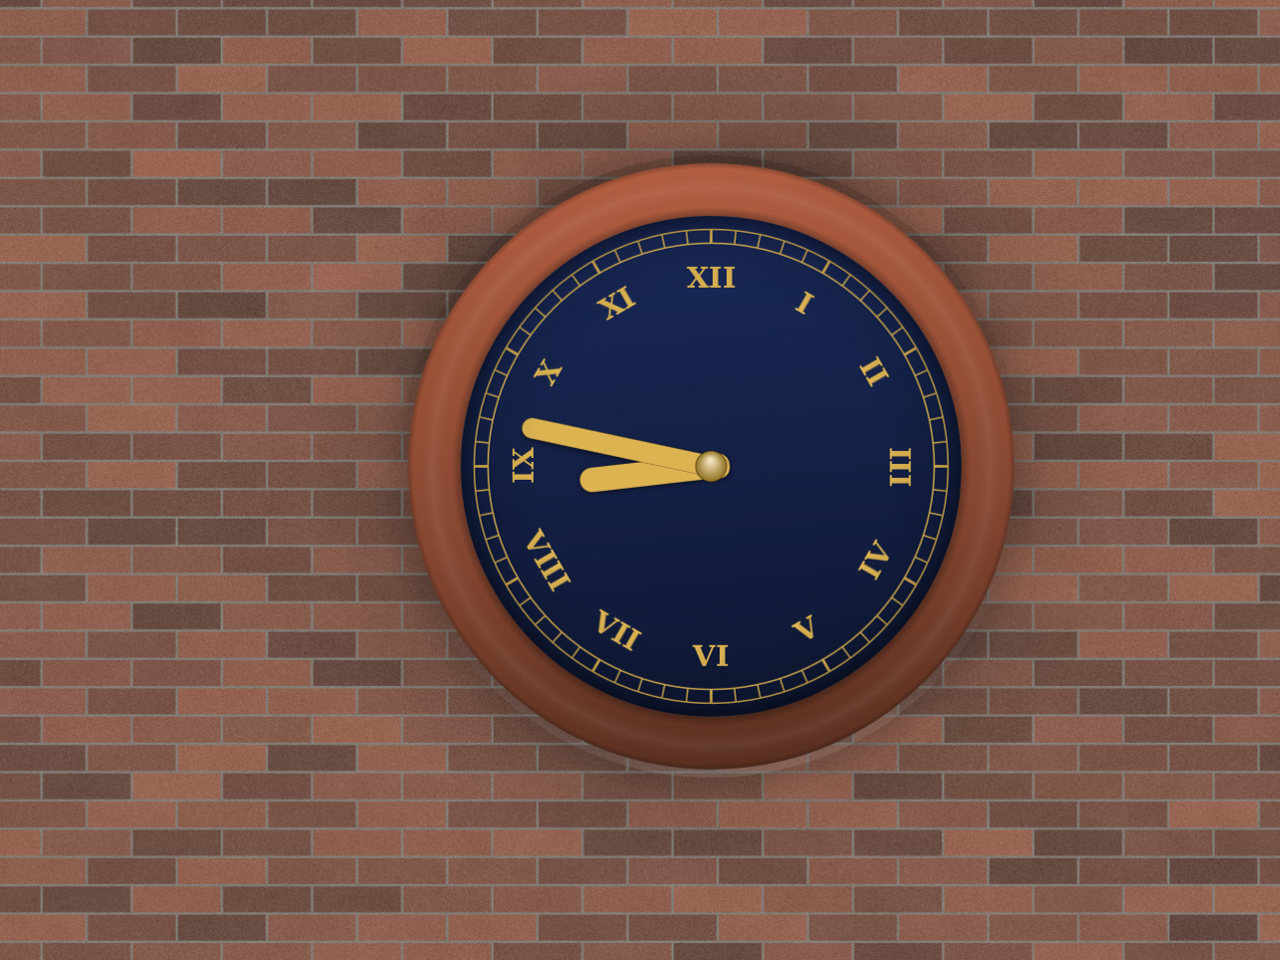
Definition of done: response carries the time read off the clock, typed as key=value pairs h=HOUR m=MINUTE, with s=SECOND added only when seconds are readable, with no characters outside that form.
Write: h=8 m=47
